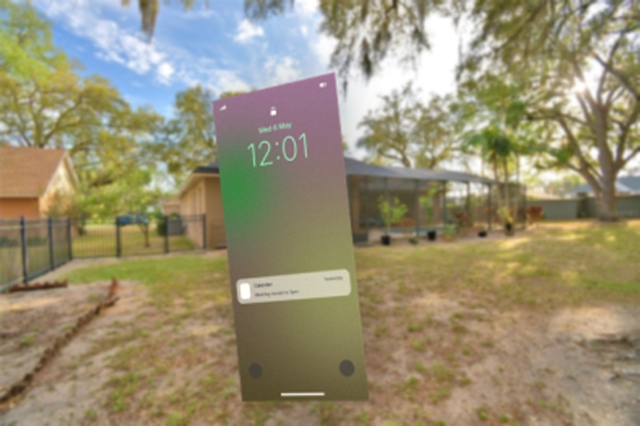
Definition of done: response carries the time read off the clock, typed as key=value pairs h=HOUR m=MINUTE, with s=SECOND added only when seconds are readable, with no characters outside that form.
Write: h=12 m=1
